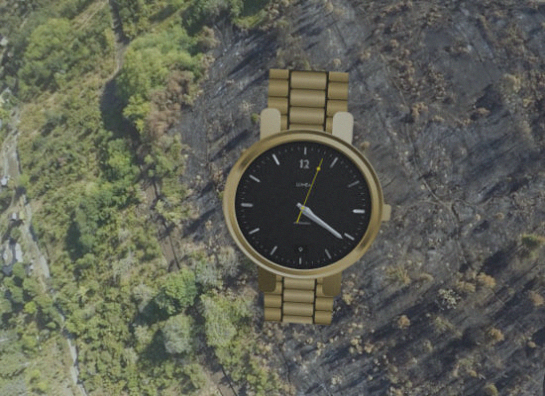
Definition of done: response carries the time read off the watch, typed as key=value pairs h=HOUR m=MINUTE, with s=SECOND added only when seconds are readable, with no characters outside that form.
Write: h=4 m=21 s=3
